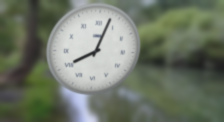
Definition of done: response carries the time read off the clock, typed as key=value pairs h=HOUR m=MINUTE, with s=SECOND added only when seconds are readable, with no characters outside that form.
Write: h=8 m=3
